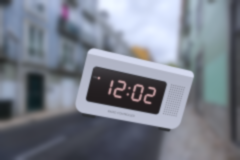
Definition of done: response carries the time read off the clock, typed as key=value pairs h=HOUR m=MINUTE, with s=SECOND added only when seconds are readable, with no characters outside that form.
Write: h=12 m=2
